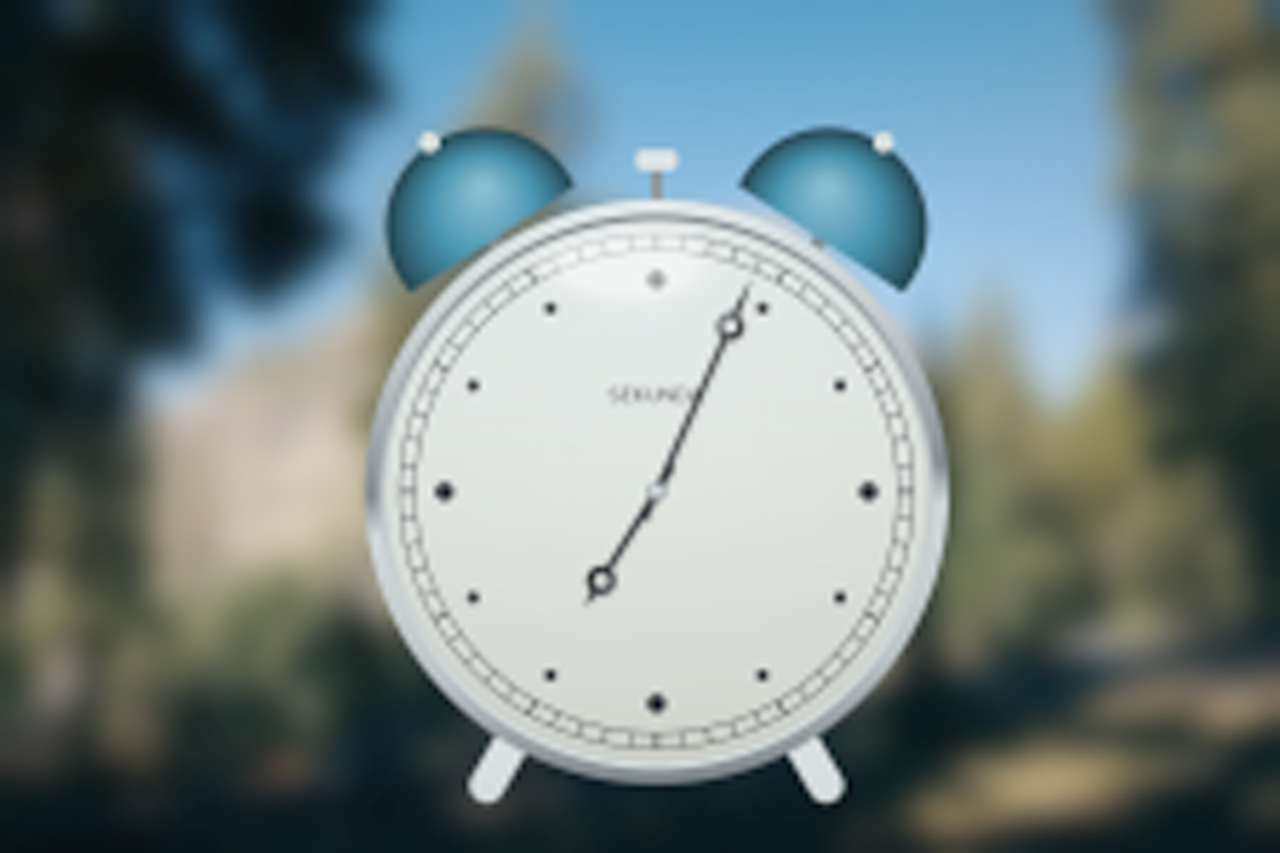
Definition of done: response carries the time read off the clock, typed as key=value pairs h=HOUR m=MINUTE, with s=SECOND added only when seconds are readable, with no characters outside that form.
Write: h=7 m=4
